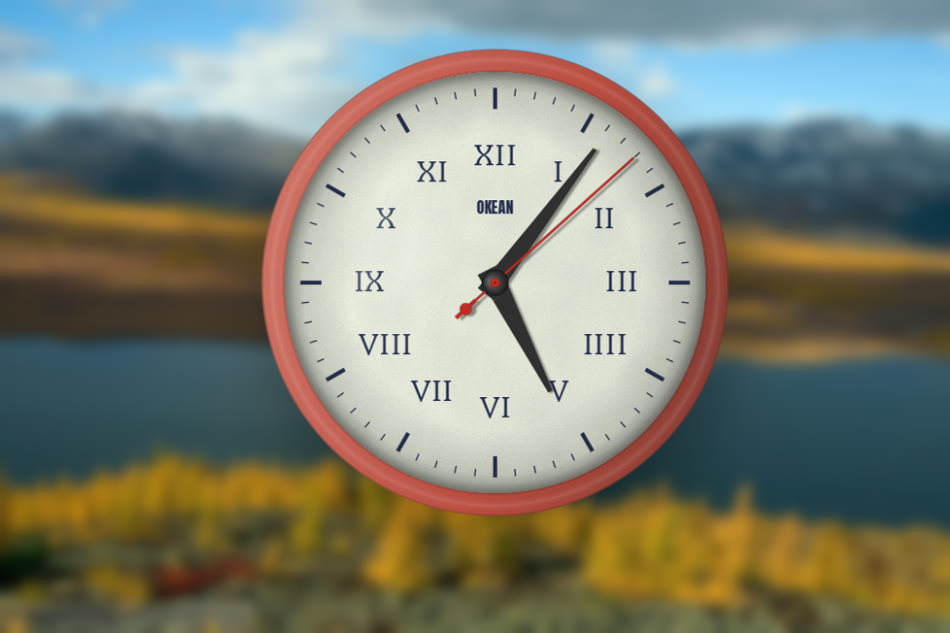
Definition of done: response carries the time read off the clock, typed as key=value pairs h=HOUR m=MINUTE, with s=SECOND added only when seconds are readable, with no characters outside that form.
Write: h=5 m=6 s=8
